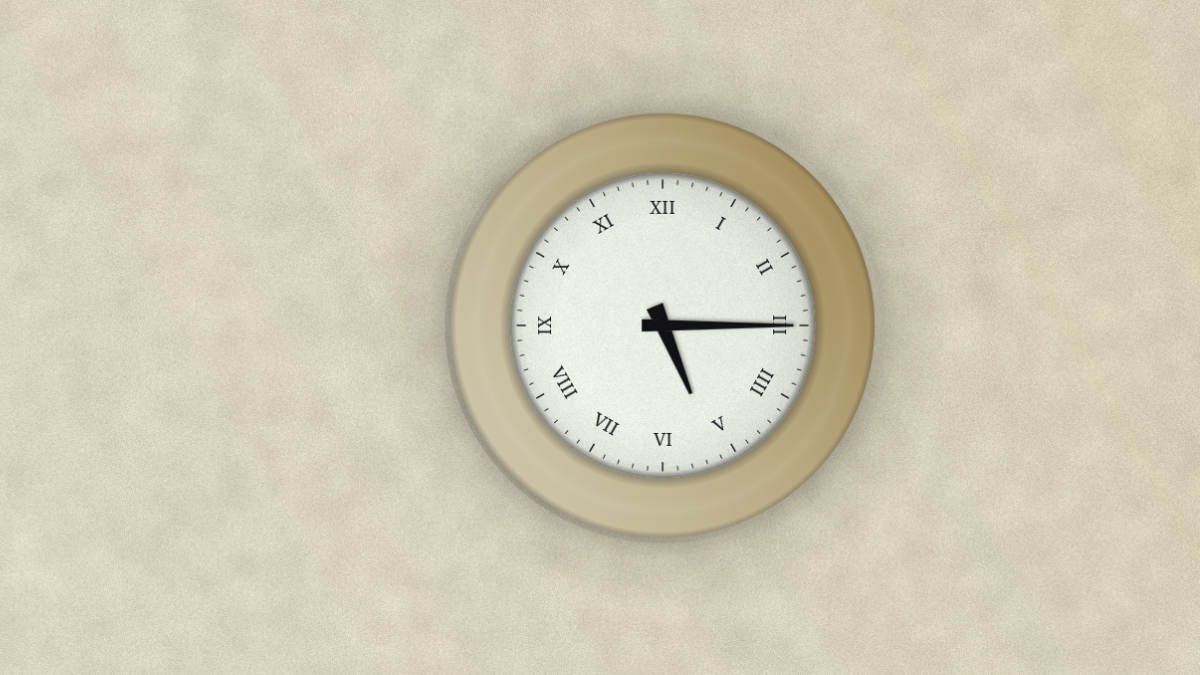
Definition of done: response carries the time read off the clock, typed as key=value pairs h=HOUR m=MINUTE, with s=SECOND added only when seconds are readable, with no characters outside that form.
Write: h=5 m=15
